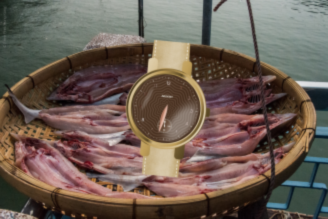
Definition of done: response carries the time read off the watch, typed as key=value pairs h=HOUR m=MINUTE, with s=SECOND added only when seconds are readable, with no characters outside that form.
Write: h=6 m=32
